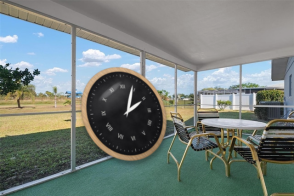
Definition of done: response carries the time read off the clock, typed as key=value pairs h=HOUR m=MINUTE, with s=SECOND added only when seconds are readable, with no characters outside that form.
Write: h=2 m=4
